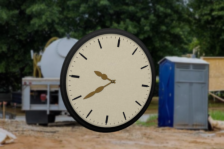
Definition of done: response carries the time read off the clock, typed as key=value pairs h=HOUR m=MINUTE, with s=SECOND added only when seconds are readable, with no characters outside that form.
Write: h=9 m=39
